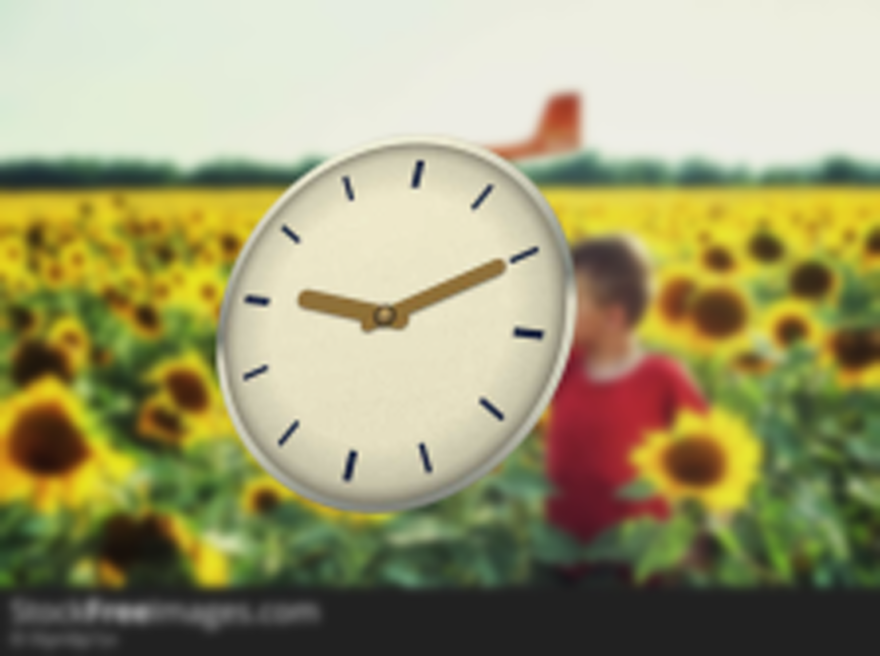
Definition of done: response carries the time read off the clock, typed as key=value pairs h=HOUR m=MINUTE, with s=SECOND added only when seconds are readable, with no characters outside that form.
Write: h=9 m=10
